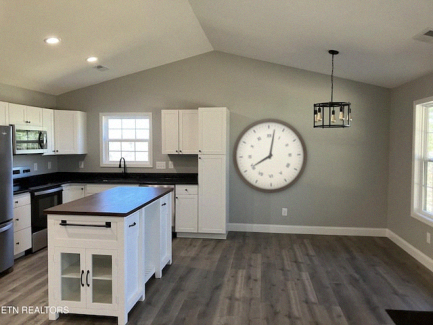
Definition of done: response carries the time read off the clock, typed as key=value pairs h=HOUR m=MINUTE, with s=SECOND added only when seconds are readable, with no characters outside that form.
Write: h=8 m=2
